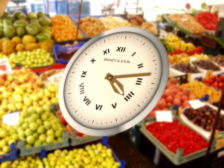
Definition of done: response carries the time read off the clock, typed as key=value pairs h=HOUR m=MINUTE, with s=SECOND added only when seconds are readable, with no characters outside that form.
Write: h=4 m=13
